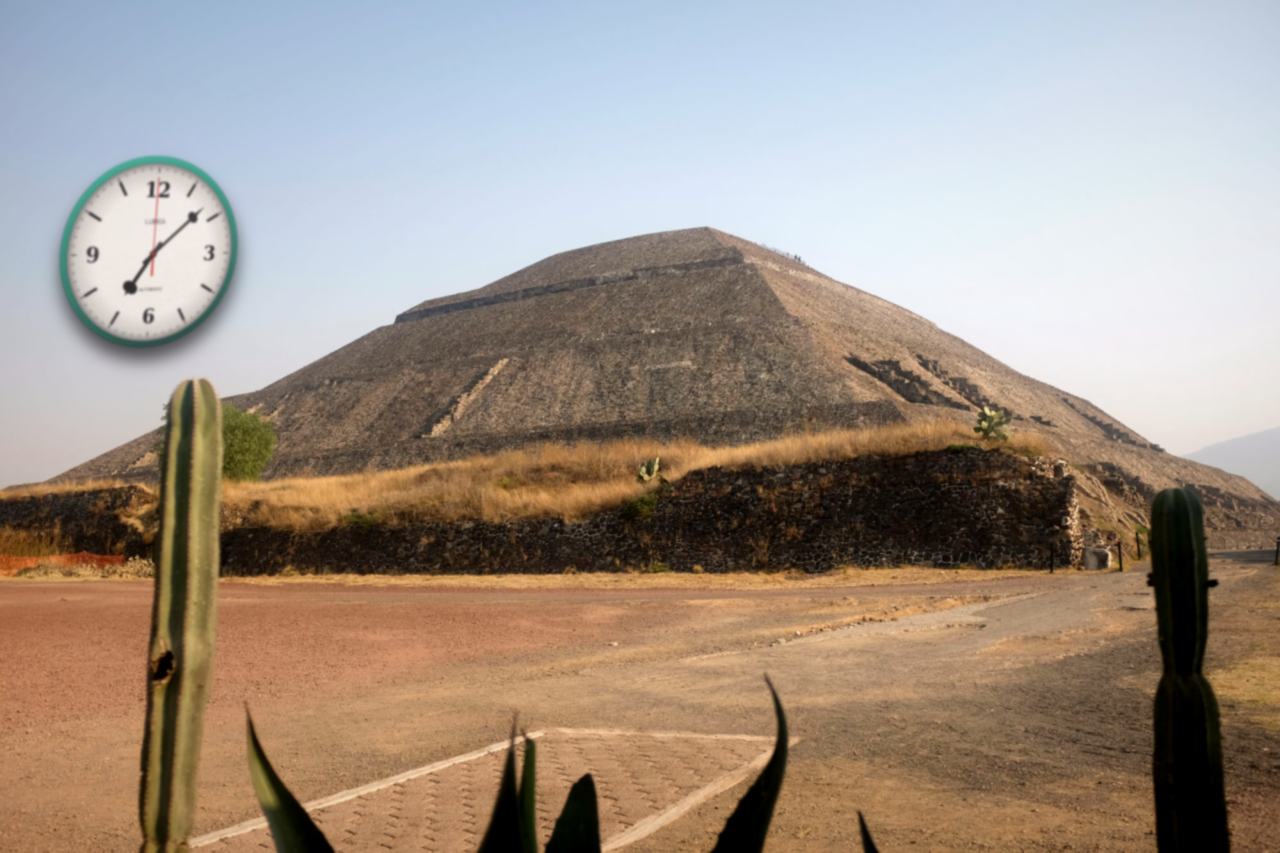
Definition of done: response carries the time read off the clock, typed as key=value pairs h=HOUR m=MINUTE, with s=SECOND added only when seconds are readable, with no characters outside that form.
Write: h=7 m=8 s=0
